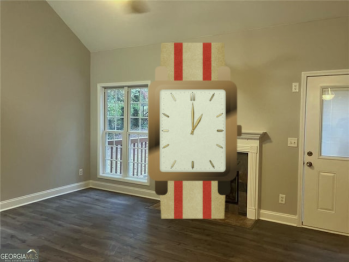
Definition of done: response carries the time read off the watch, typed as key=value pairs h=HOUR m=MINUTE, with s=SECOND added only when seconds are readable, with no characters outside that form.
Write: h=1 m=0
